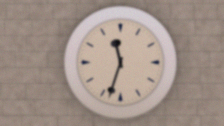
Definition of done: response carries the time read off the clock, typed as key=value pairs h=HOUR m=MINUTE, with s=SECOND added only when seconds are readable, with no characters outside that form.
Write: h=11 m=33
